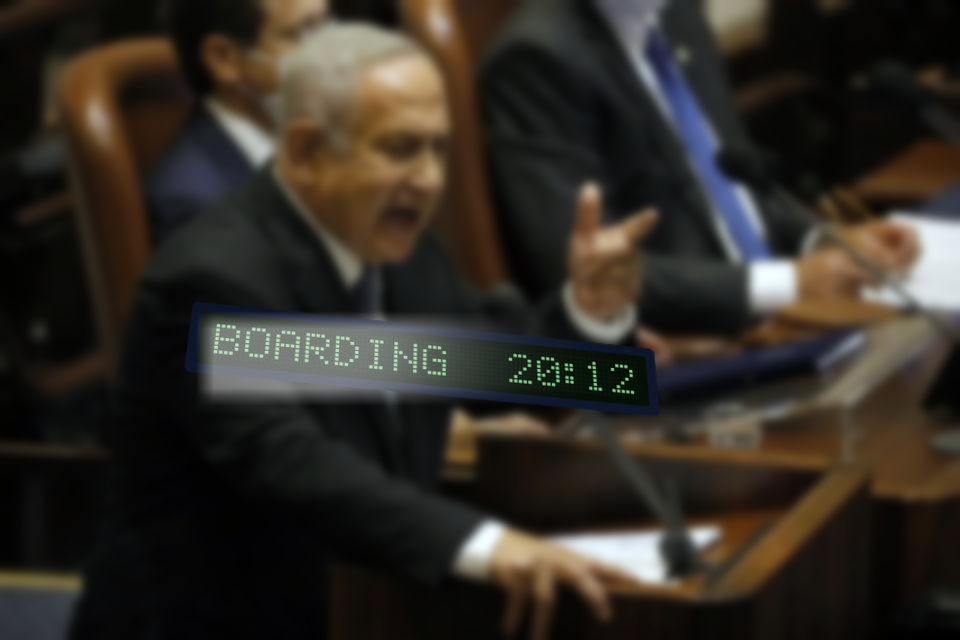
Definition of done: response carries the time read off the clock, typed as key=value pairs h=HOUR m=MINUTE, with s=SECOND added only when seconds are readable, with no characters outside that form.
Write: h=20 m=12
